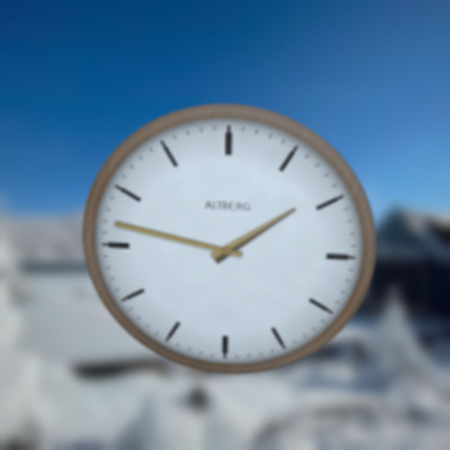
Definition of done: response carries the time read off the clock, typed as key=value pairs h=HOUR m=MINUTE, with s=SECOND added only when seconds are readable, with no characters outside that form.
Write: h=1 m=47
